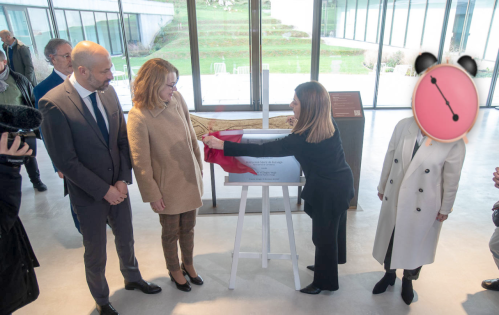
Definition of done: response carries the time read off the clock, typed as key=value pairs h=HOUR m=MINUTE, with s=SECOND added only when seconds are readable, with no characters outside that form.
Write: h=4 m=54
